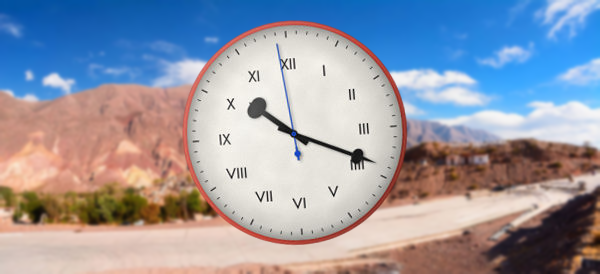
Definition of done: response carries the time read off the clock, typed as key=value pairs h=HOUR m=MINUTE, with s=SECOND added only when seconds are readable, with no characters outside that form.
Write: h=10 m=18 s=59
